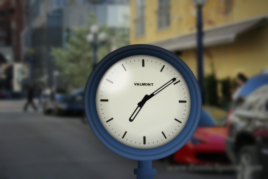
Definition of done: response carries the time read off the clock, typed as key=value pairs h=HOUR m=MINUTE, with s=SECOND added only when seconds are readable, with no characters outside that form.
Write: h=7 m=9
